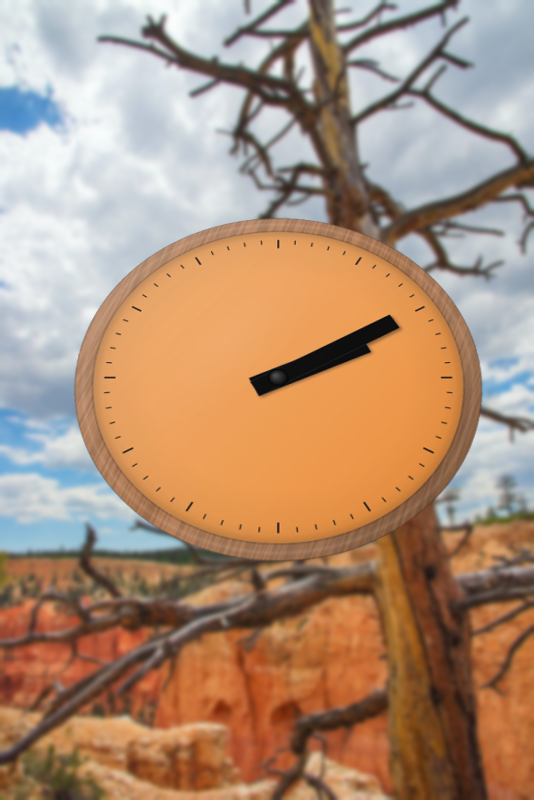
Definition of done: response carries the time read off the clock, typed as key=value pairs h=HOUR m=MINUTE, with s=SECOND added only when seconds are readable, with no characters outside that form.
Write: h=2 m=10
